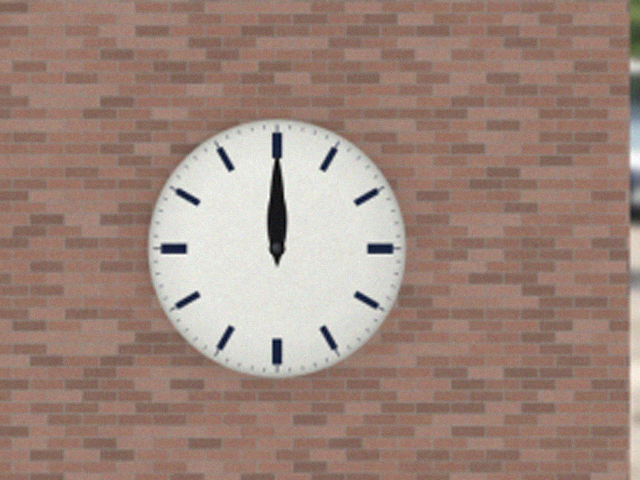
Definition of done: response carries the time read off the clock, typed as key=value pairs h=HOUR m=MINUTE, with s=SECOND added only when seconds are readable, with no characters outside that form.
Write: h=12 m=0
